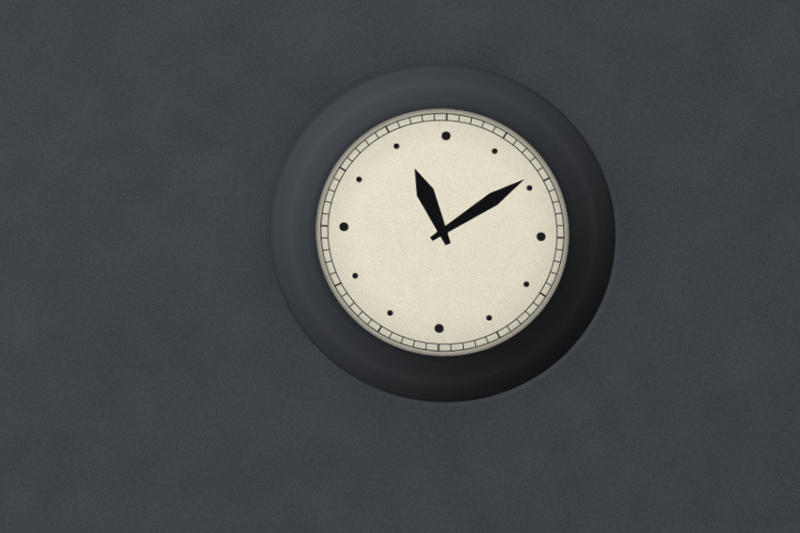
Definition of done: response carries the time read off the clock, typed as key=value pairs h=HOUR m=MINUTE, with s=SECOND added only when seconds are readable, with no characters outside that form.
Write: h=11 m=9
